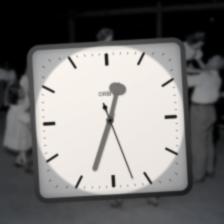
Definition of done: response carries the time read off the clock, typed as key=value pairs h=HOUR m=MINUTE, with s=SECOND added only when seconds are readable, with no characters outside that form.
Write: h=12 m=33 s=27
